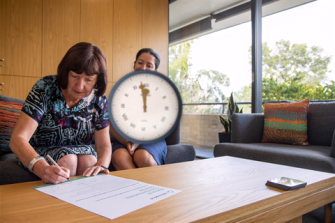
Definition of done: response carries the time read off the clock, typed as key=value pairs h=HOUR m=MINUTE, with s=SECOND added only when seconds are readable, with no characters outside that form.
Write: h=11 m=58
